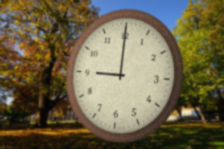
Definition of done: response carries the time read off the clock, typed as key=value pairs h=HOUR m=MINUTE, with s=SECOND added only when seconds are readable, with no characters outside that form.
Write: h=9 m=0
